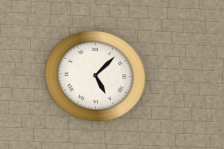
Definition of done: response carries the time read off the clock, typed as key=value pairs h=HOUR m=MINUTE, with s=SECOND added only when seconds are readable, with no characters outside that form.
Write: h=5 m=7
